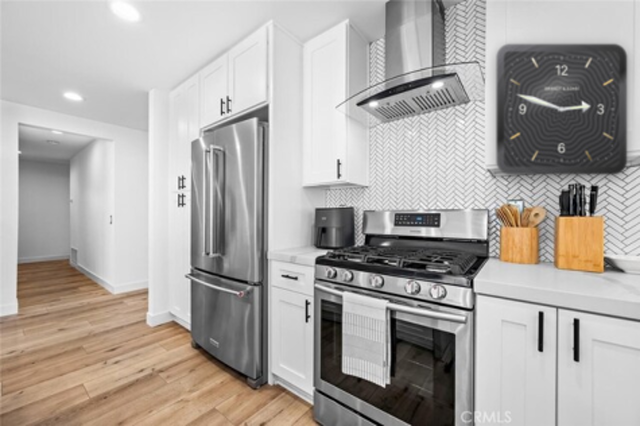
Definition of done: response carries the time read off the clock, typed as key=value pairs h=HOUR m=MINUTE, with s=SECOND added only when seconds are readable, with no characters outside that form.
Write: h=2 m=48
